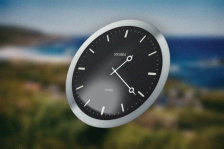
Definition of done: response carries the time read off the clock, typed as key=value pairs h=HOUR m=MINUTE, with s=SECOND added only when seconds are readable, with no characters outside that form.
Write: h=1 m=21
